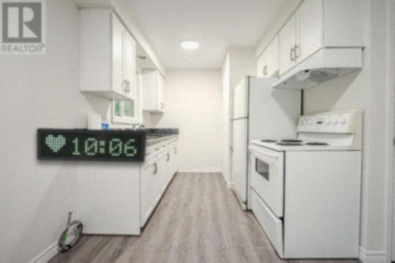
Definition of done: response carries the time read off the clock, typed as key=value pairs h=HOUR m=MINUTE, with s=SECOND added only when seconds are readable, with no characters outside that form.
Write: h=10 m=6
